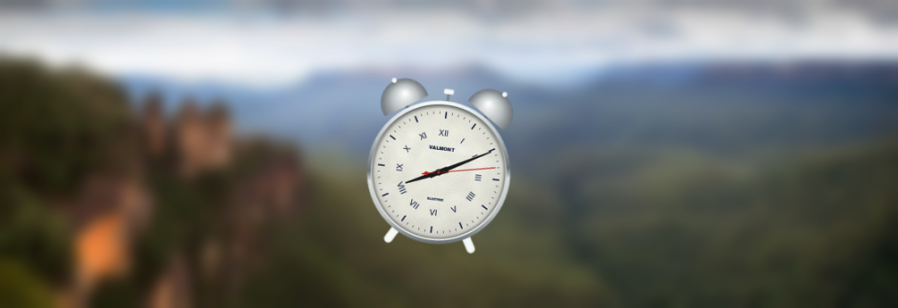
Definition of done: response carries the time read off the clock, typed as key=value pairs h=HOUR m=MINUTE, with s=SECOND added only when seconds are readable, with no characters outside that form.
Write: h=8 m=10 s=13
